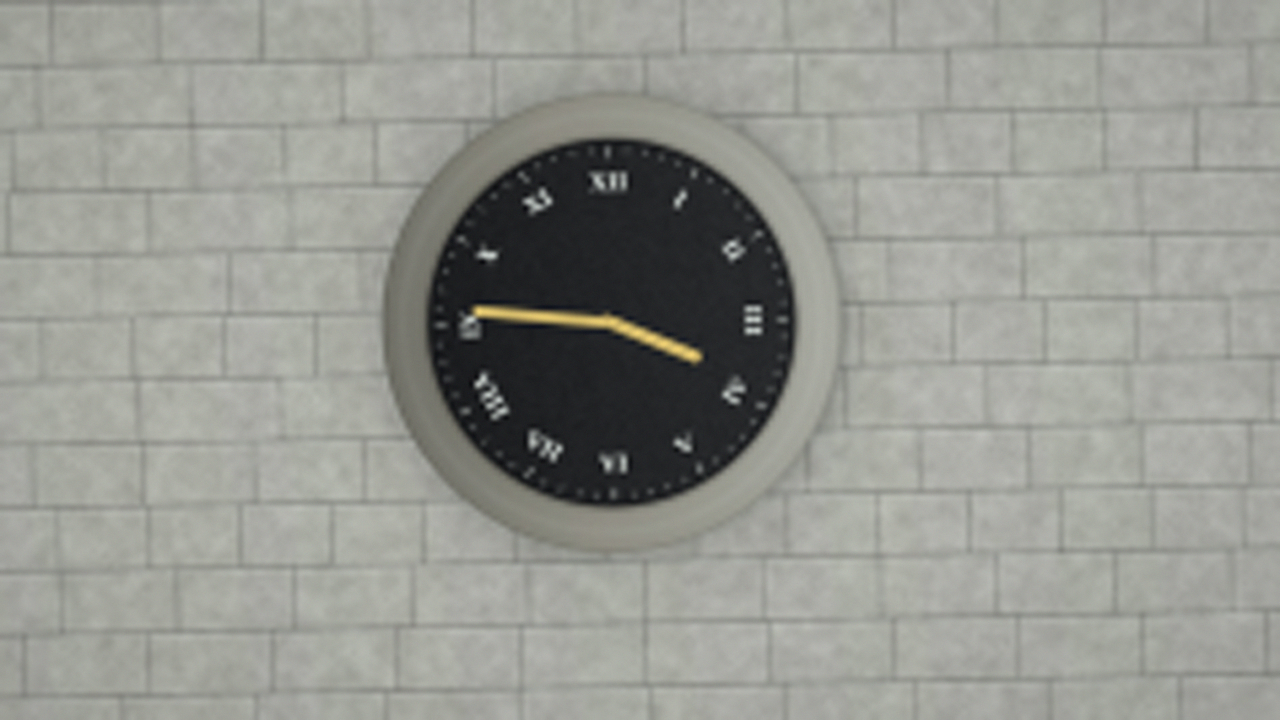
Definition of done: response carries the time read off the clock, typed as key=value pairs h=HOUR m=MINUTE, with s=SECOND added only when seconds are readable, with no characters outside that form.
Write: h=3 m=46
